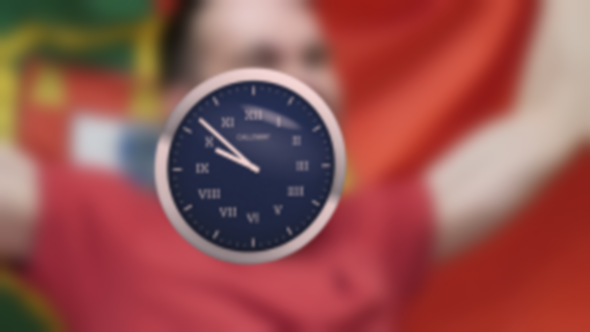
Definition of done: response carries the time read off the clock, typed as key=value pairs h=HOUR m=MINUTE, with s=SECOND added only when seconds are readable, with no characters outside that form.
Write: h=9 m=52
